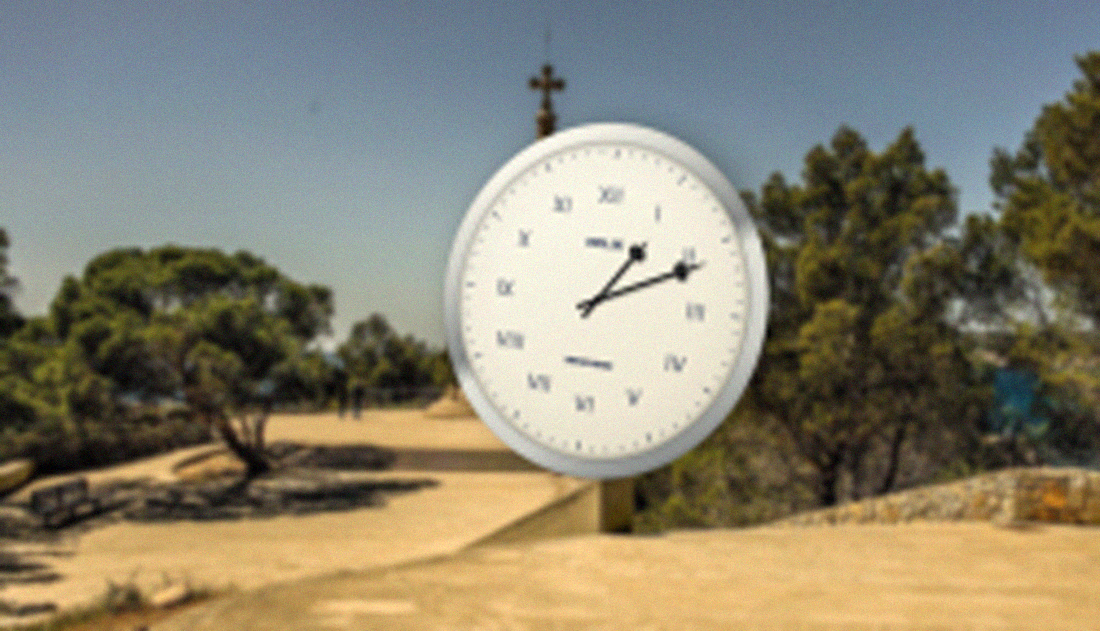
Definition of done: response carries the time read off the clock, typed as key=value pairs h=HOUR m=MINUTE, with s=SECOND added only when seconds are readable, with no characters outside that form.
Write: h=1 m=11
